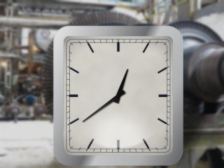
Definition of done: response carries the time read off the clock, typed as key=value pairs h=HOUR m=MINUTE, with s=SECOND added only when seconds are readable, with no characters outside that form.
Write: h=12 m=39
